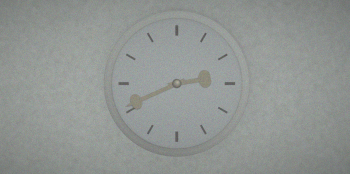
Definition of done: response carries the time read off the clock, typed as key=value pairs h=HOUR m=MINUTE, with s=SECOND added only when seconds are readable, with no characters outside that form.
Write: h=2 m=41
